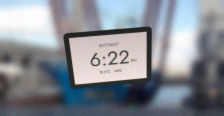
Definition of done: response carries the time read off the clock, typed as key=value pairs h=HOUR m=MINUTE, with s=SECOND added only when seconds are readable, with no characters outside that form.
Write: h=6 m=22
